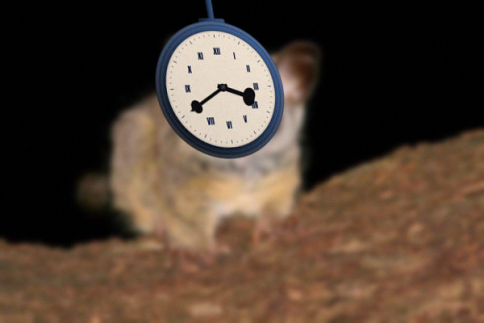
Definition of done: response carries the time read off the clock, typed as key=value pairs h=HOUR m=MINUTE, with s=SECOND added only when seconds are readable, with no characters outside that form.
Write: h=3 m=40
